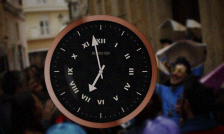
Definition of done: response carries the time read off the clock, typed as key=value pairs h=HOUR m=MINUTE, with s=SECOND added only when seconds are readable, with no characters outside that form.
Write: h=6 m=58
